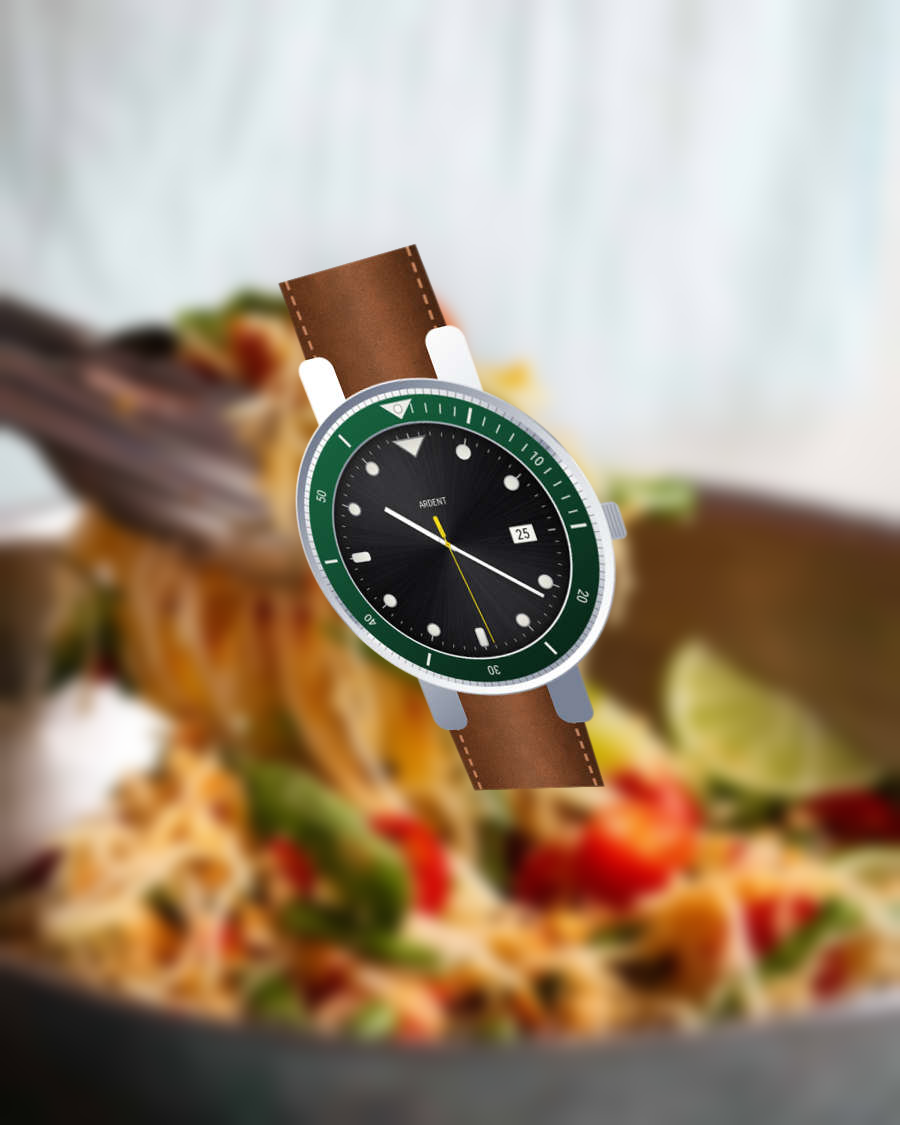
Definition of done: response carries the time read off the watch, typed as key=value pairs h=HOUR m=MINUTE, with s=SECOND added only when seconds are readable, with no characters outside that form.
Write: h=10 m=21 s=29
